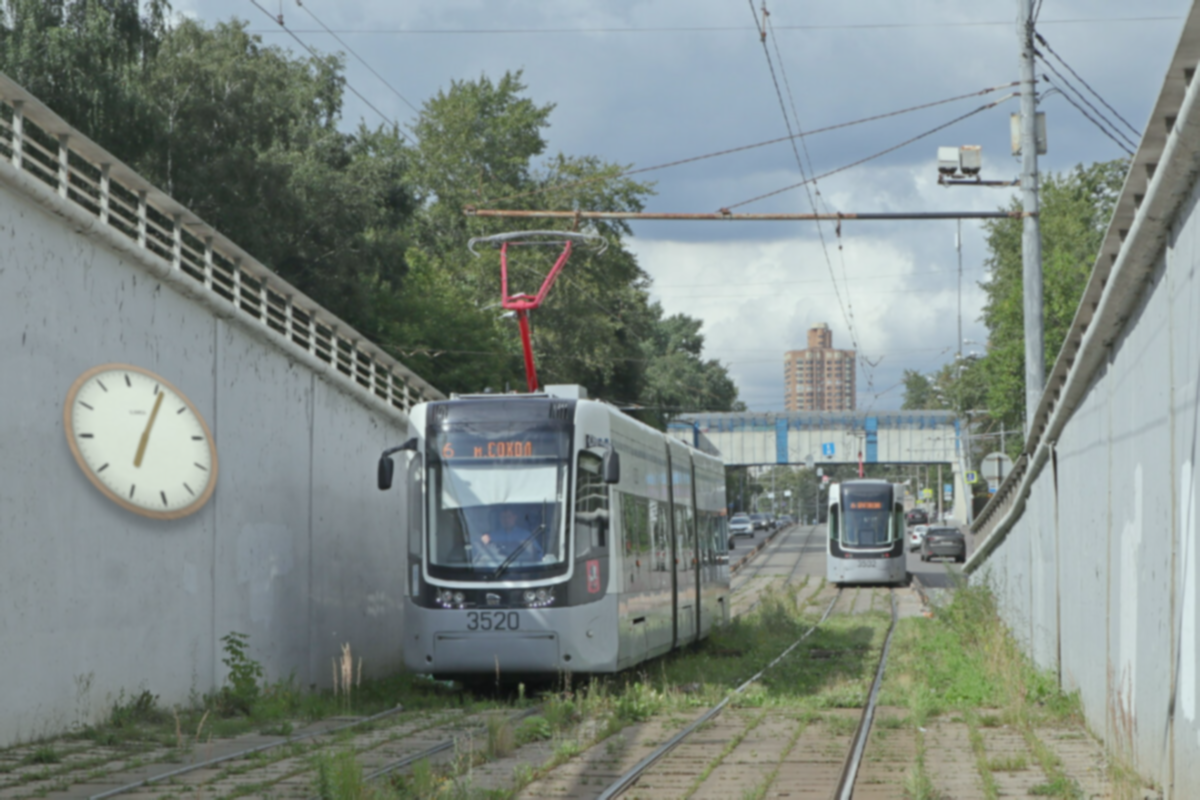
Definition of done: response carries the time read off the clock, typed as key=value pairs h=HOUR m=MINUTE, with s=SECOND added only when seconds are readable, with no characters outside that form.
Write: h=7 m=6
